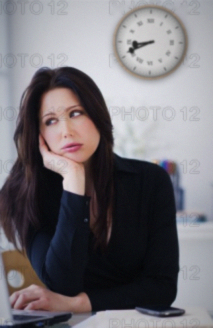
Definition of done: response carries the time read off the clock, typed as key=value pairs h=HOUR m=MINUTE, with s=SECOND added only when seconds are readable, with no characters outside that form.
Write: h=8 m=41
